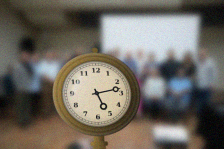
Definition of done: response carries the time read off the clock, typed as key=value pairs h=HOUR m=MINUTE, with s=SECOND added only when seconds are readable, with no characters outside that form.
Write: h=5 m=13
